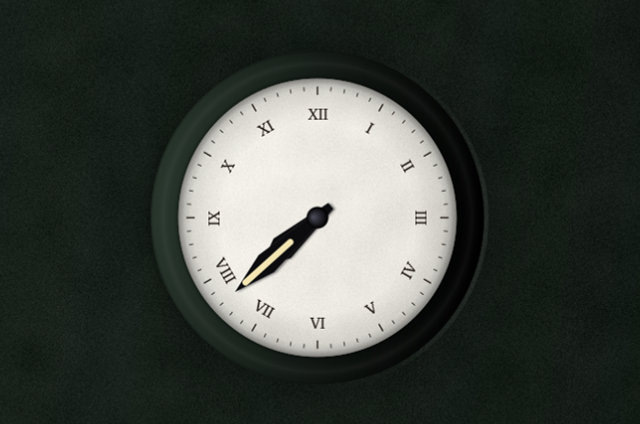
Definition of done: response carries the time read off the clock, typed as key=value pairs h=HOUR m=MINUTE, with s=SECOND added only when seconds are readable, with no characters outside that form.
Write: h=7 m=38
